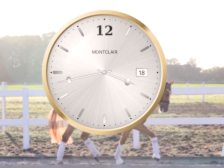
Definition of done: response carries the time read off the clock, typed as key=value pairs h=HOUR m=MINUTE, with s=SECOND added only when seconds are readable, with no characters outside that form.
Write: h=3 m=43
